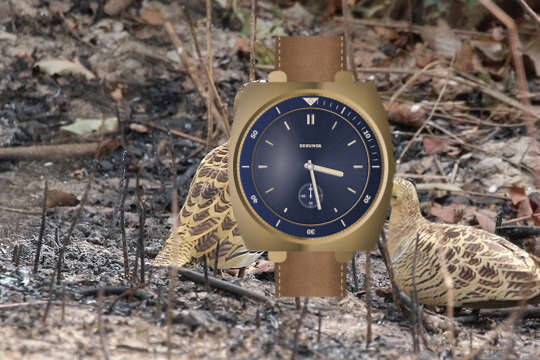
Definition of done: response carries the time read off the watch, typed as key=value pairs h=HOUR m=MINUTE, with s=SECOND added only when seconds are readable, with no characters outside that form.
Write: h=3 m=28
